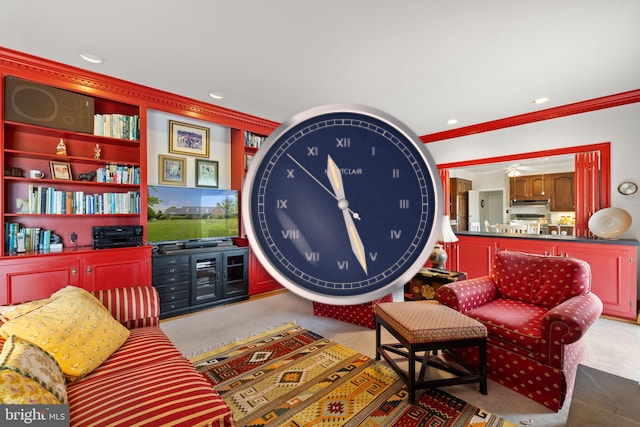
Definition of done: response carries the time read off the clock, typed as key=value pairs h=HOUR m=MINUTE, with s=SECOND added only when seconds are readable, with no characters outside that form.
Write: h=11 m=26 s=52
